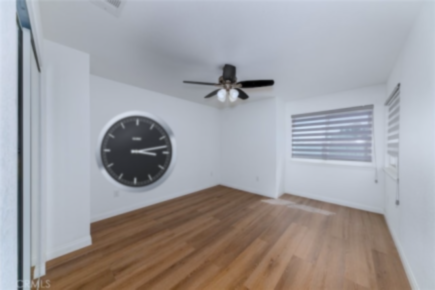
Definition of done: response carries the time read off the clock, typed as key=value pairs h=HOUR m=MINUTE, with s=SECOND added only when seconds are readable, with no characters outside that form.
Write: h=3 m=13
